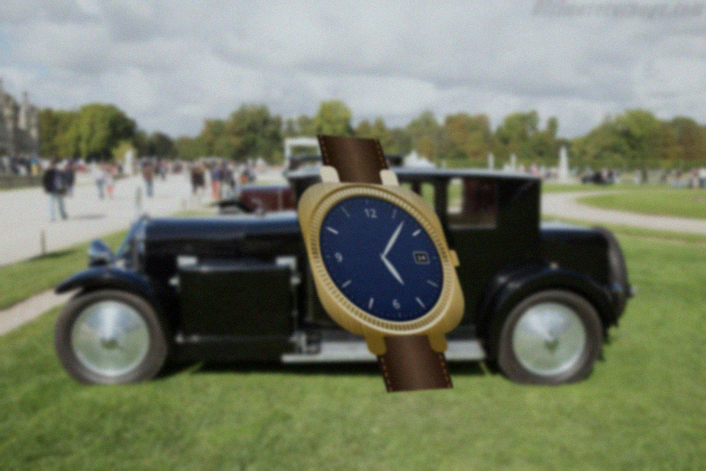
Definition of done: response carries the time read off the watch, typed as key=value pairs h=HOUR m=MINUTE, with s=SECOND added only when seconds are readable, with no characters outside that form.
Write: h=5 m=7
